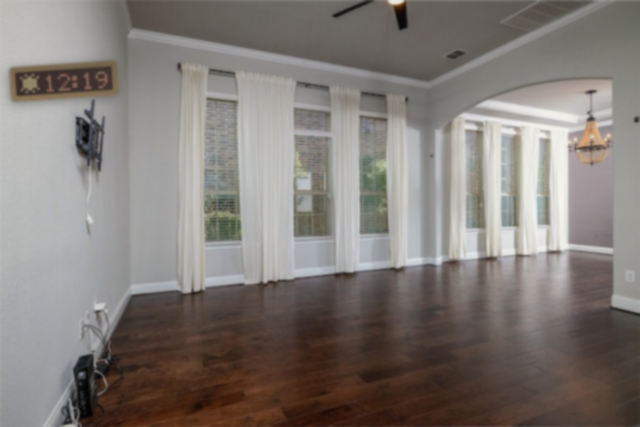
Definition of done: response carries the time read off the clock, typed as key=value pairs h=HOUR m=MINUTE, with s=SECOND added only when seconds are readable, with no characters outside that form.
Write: h=12 m=19
